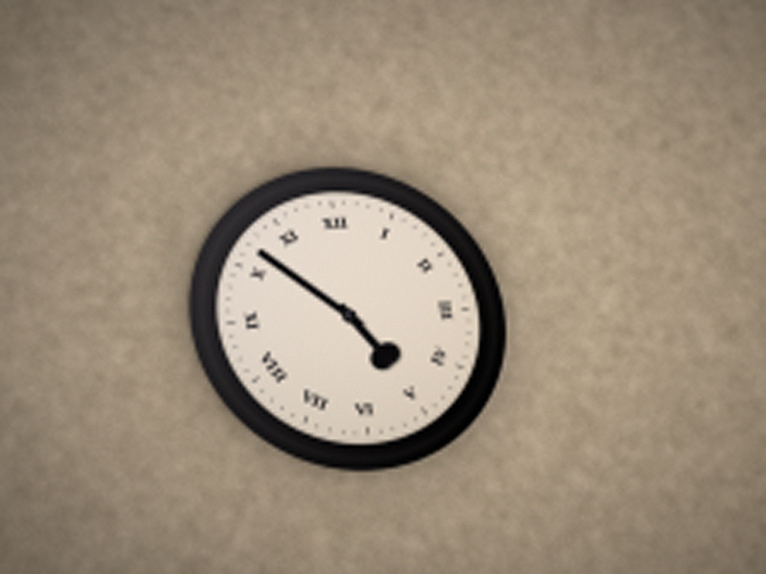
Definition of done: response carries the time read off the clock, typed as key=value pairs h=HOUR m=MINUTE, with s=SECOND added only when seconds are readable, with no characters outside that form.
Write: h=4 m=52
